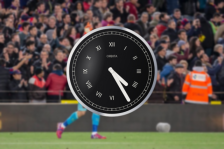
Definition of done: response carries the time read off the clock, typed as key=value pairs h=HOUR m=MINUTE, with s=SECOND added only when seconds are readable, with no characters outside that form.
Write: h=4 m=25
